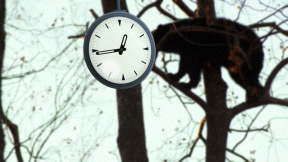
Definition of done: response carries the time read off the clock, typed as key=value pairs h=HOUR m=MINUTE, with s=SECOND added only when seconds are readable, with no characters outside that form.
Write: h=12 m=44
